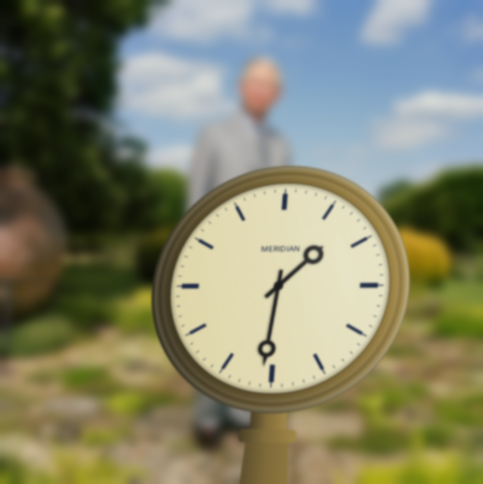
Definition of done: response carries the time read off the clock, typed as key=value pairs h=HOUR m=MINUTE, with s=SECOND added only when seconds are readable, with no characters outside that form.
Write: h=1 m=31
